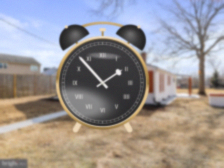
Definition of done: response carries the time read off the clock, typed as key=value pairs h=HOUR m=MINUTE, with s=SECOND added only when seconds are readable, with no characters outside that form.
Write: h=1 m=53
